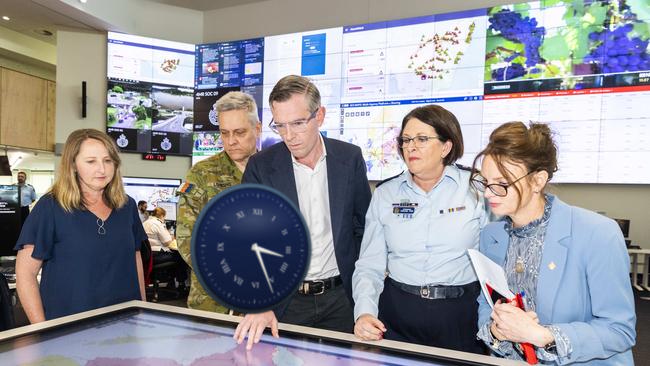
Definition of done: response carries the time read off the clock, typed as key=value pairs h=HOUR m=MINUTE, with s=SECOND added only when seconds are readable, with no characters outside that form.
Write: h=3 m=26
